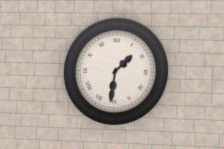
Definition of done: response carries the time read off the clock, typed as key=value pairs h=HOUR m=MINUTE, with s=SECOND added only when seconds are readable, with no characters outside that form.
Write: h=1 m=31
